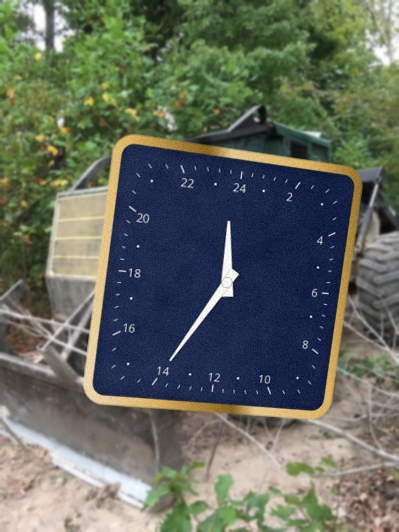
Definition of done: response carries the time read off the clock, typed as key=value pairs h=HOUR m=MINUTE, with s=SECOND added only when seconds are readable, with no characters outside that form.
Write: h=23 m=35
